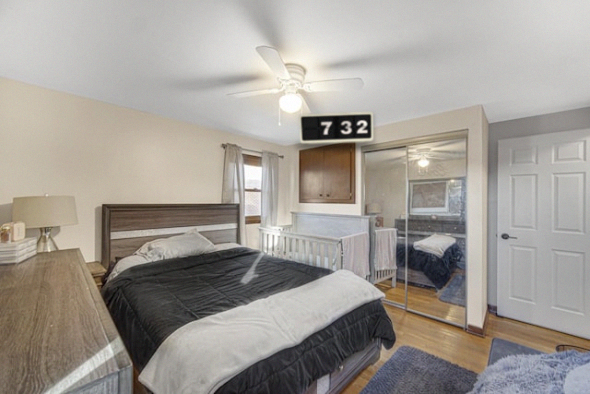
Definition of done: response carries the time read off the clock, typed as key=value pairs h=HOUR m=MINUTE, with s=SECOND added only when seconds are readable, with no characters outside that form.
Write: h=7 m=32
